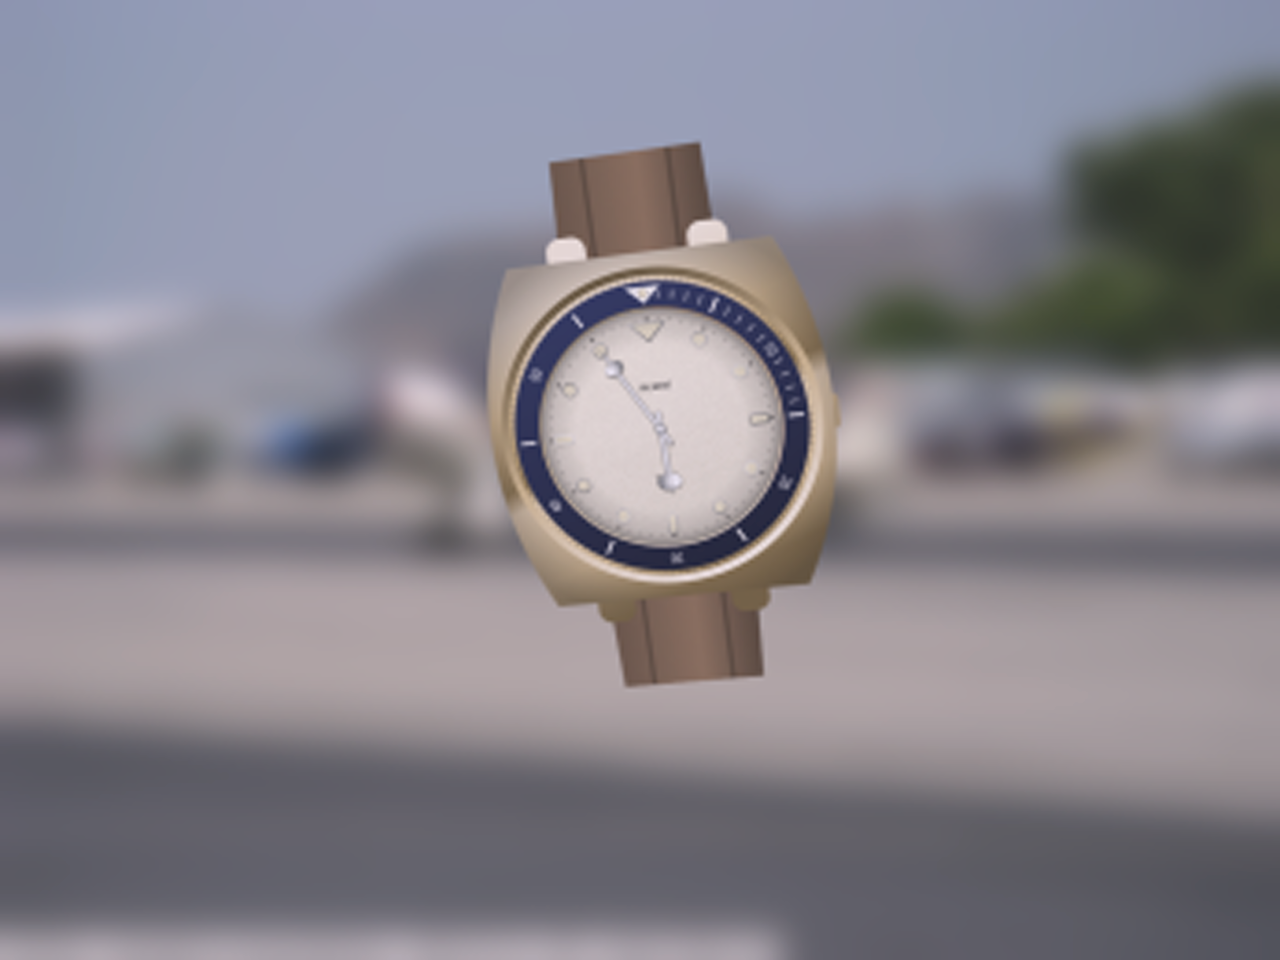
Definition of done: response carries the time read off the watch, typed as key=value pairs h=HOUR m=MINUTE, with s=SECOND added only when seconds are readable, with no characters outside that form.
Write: h=5 m=55
